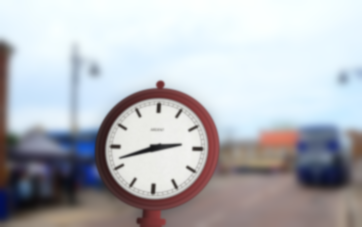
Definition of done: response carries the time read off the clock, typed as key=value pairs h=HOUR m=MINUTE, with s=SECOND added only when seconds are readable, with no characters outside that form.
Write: h=2 m=42
